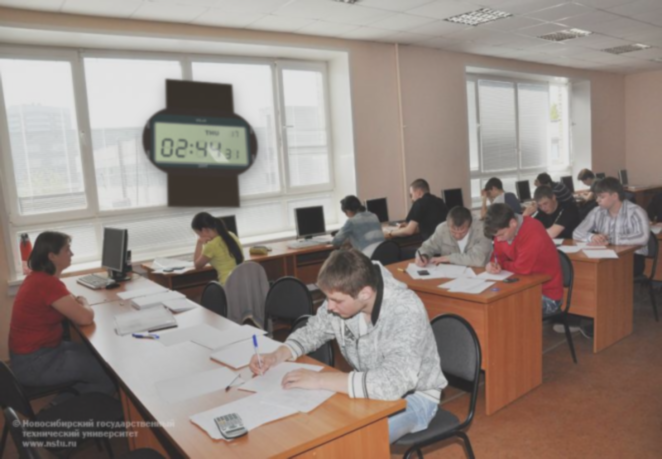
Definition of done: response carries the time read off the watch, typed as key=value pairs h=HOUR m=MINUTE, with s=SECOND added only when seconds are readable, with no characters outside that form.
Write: h=2 m=44
